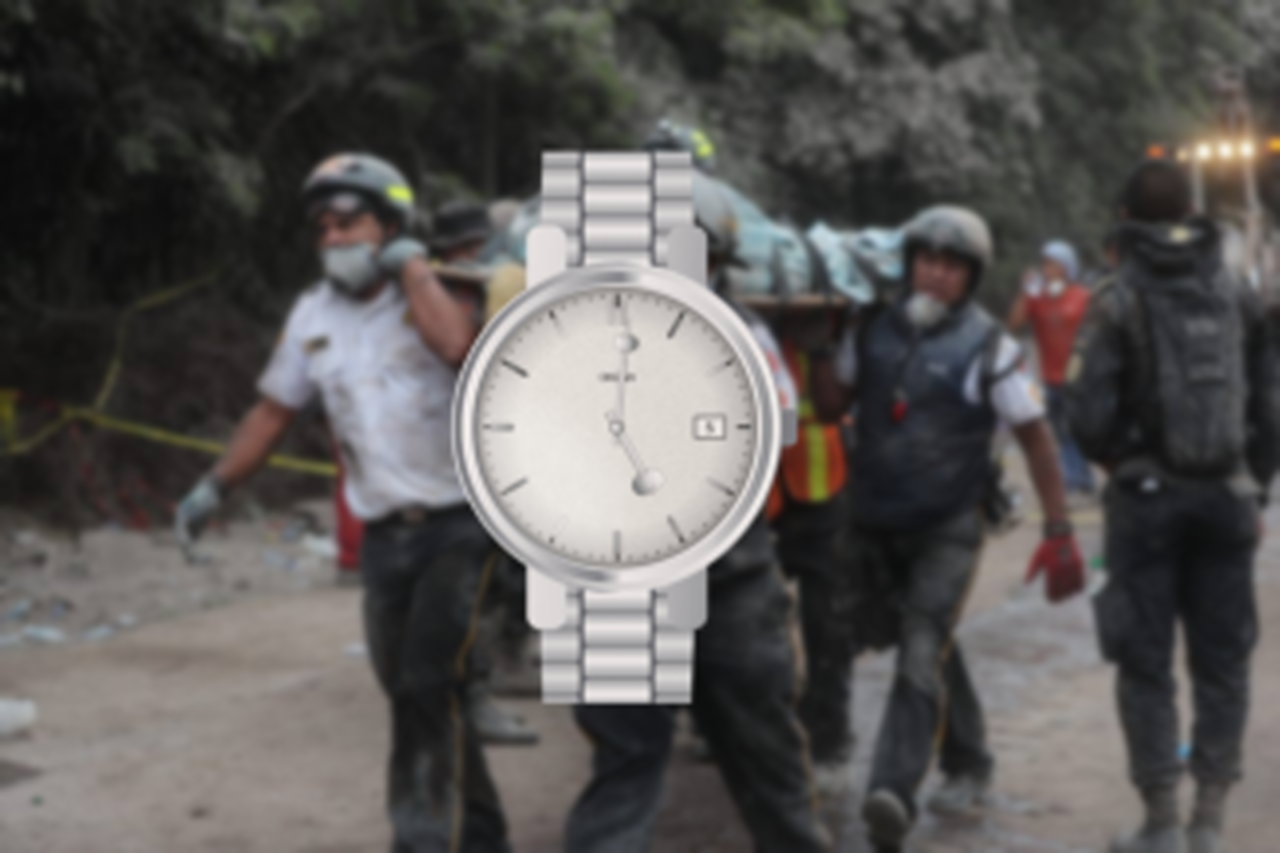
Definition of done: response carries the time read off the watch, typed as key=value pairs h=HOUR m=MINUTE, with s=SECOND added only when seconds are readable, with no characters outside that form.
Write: h=5 m=1
